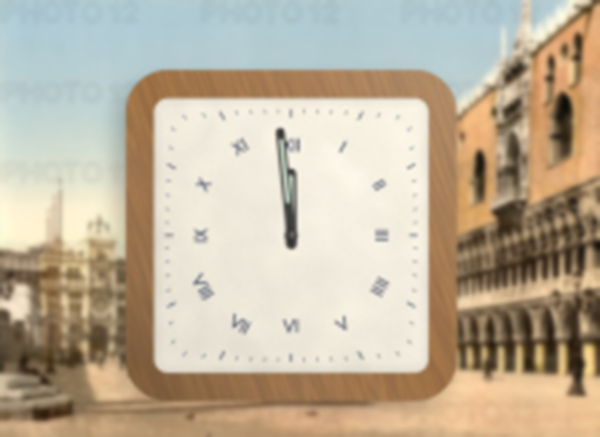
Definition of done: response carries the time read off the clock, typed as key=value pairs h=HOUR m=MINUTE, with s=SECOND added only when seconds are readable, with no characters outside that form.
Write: h=11 m=59
